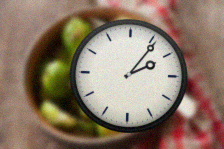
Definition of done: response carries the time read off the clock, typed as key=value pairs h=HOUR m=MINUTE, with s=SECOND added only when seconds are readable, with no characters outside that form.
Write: h=2 m=6
